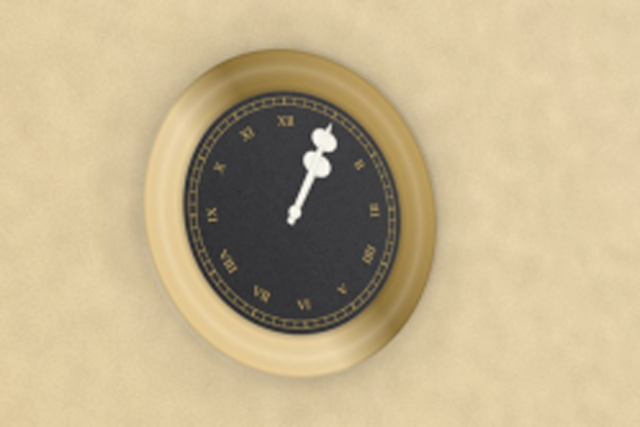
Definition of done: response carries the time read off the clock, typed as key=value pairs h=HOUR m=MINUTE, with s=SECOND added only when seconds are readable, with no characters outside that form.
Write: h=1 m=5
